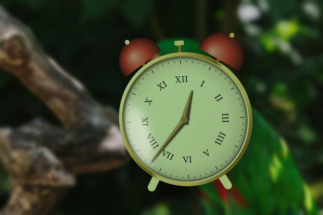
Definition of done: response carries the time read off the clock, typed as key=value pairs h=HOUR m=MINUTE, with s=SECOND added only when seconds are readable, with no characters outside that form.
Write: h=12 m=37
